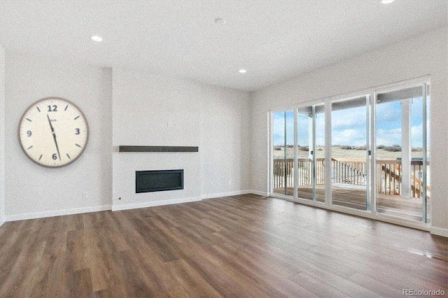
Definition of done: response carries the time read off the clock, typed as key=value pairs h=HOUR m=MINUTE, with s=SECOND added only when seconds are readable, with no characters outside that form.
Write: h=11 m=28
